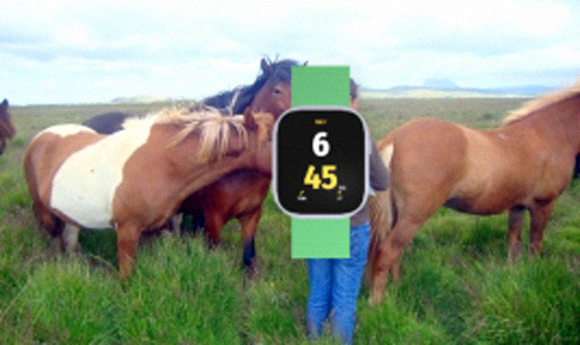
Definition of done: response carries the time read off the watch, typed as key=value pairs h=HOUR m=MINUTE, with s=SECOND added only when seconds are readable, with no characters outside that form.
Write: h=6 m=45
